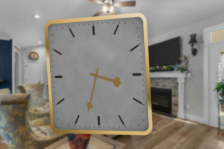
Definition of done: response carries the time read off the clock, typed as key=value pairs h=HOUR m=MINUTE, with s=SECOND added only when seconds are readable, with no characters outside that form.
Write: h=3 m=33
